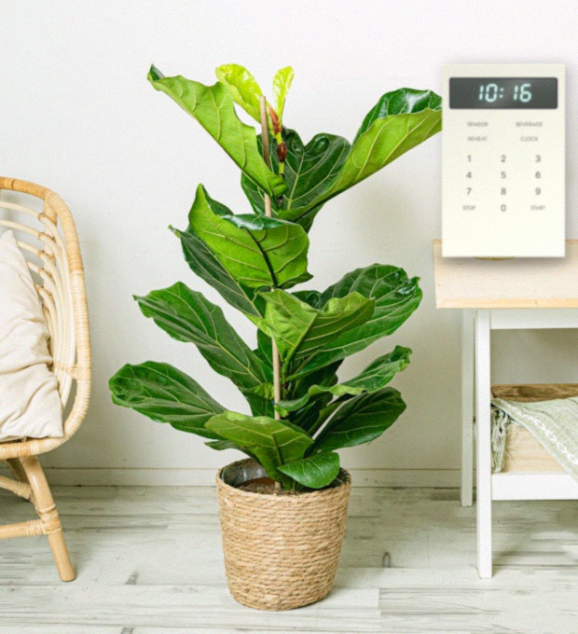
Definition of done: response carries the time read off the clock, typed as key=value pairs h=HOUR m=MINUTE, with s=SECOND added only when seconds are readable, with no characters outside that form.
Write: h=10 m=16
